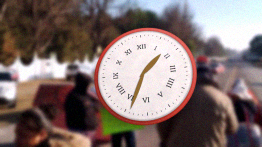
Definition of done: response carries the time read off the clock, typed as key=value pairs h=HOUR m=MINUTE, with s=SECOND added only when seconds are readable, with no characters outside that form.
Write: h=1 m=34
